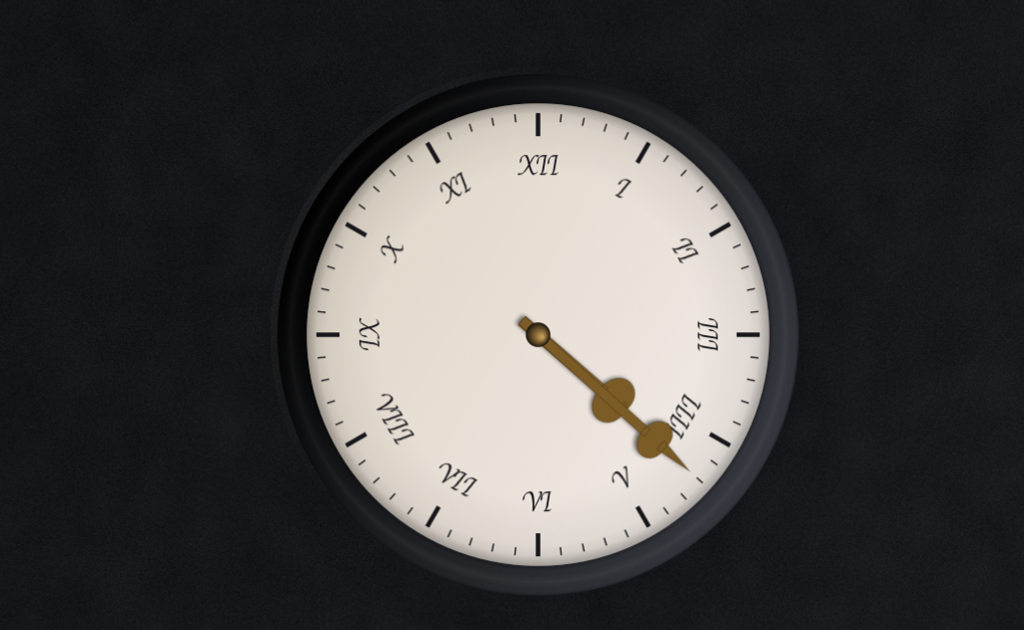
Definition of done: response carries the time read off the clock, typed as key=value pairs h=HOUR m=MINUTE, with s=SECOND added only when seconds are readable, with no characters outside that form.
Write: h=4 m=22
